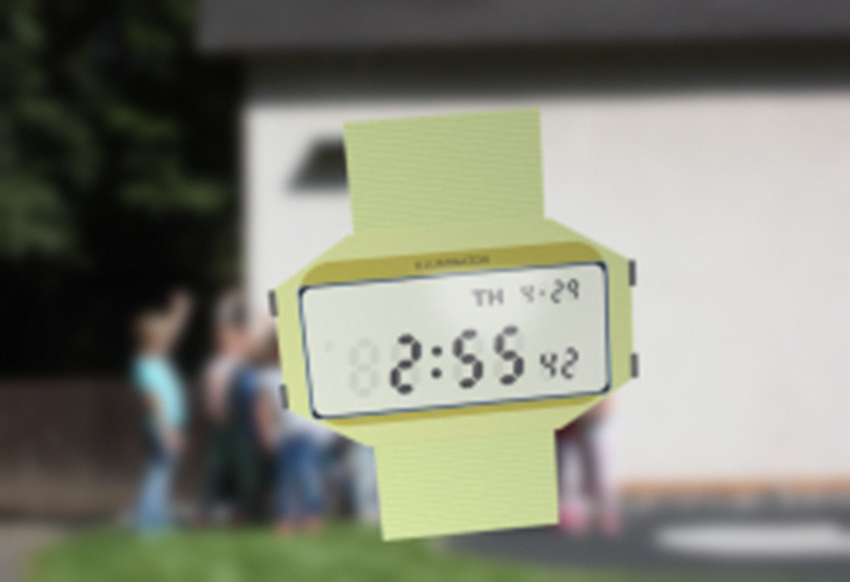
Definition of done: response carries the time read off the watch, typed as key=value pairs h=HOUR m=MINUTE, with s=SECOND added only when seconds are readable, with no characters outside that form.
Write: h=2 m=55 s=42
